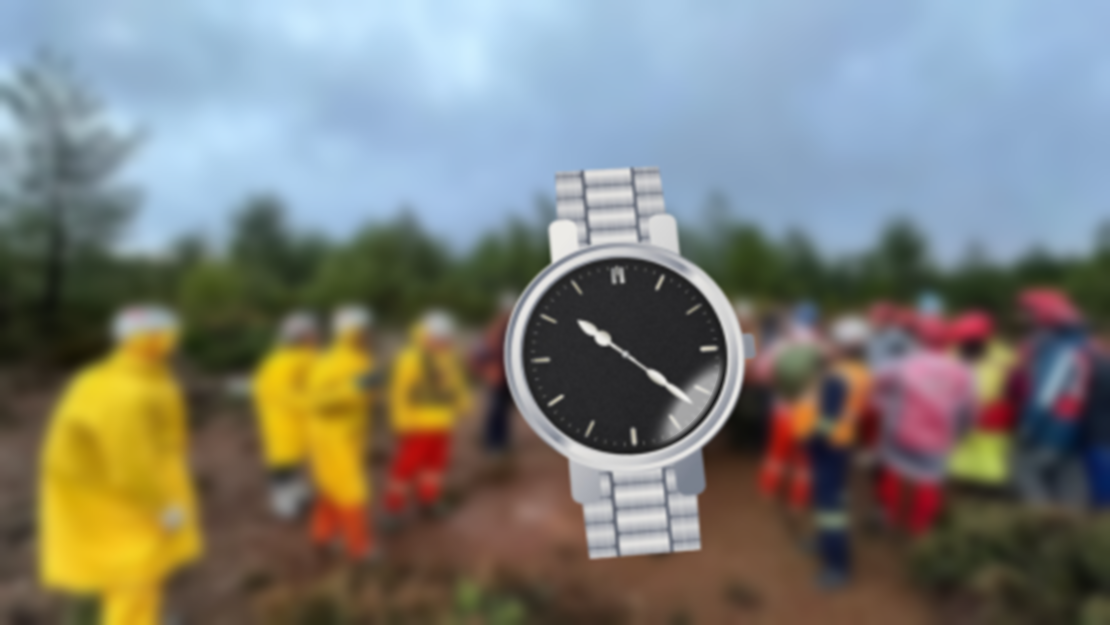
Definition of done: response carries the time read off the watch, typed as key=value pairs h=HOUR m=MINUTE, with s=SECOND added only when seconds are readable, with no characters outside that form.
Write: h=10 m=22
